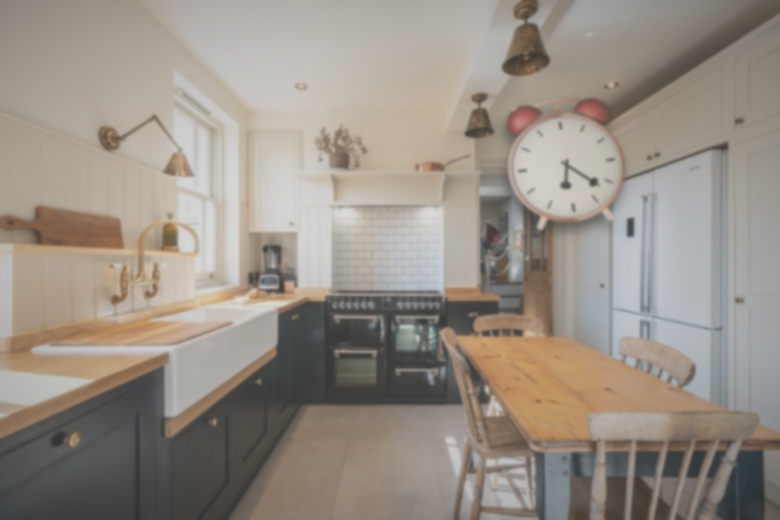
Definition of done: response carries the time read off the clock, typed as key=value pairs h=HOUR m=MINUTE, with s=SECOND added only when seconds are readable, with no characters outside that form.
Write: h=6 m=22
